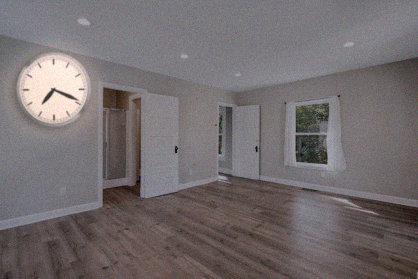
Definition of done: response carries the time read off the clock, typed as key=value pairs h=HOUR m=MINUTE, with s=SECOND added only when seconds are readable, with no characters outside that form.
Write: h=7 m=19
